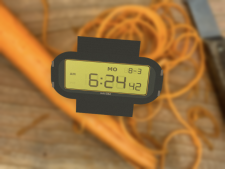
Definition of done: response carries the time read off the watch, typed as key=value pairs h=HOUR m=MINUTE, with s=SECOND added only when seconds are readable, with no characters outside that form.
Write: h=6 m=24 s=42
